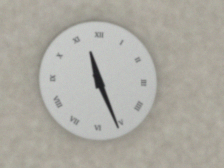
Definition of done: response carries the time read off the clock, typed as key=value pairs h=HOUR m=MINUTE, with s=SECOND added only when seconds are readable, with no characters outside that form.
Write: h=11 m=26
